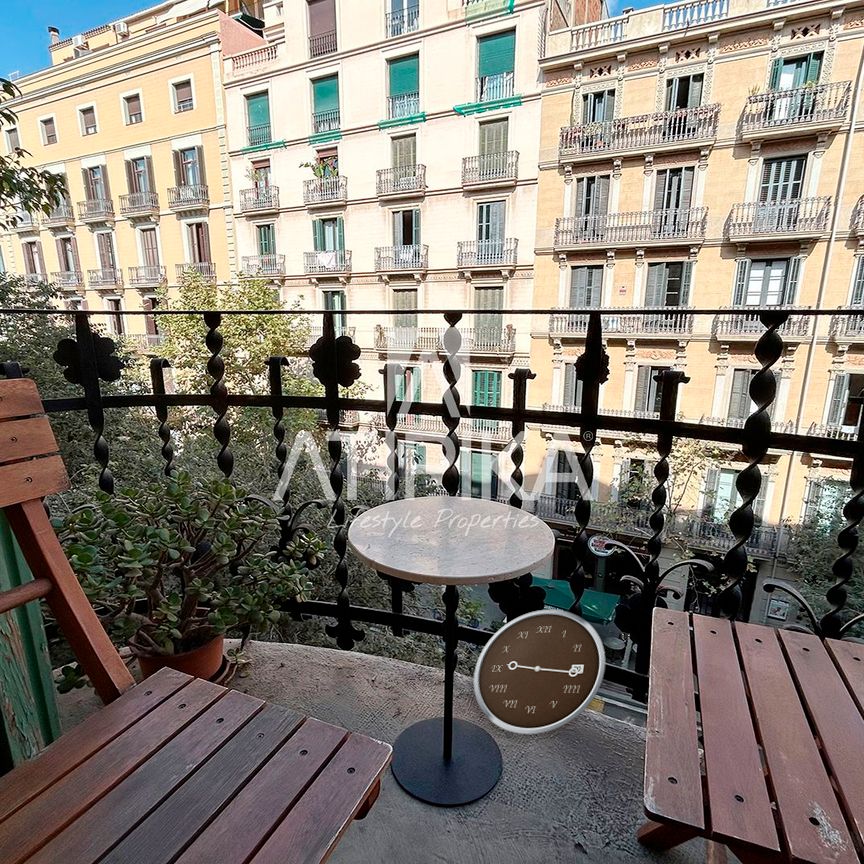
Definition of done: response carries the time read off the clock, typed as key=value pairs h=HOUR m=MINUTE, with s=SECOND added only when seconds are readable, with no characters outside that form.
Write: h=9 m=16
